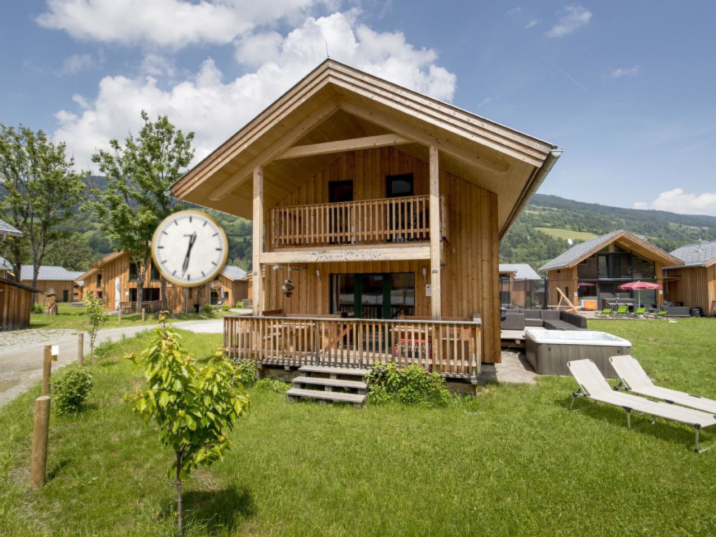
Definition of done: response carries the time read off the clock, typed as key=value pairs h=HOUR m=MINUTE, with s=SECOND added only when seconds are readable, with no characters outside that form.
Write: h=12 m=32
